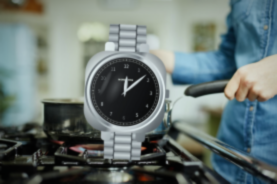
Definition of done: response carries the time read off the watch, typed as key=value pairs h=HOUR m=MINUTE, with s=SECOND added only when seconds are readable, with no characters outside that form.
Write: h=12 m=8
